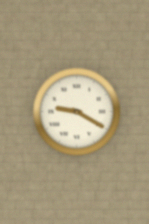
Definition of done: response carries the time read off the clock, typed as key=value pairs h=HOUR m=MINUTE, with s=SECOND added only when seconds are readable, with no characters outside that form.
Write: h=9 m=20
